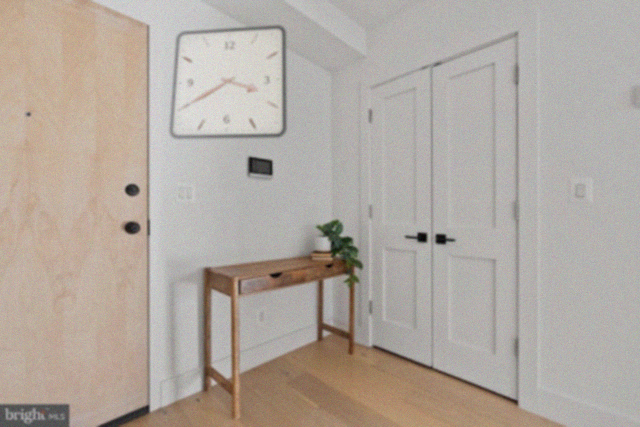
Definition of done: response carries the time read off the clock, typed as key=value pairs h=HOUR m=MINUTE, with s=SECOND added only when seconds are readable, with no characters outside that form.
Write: h=3 m=40
